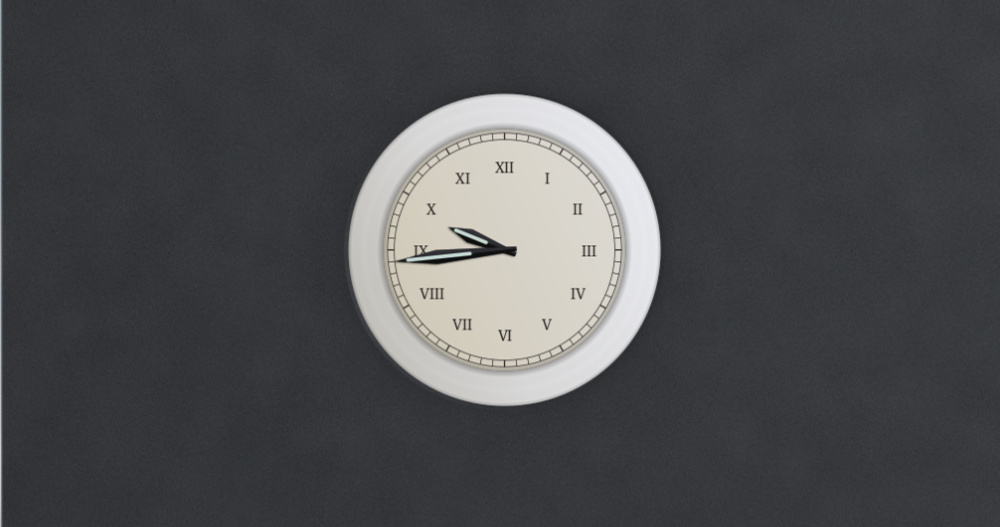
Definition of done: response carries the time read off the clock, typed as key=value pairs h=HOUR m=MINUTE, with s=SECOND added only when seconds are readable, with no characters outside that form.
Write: h=9 m=44
